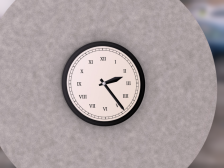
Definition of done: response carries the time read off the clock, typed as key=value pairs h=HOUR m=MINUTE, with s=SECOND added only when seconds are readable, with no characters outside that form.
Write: h=2 m=24
